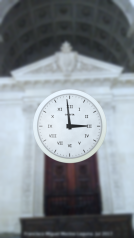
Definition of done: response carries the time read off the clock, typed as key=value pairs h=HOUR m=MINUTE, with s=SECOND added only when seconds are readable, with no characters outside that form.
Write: h=2 m=59
